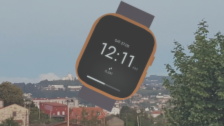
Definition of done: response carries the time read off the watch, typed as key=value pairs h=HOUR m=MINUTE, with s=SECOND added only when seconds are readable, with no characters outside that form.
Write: h=12 m=11
